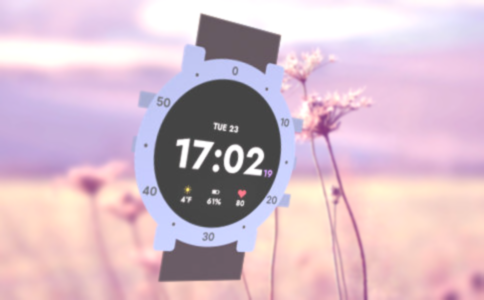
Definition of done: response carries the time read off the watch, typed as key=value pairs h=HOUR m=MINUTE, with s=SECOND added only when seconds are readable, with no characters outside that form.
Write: h=17 m=2 s=19
